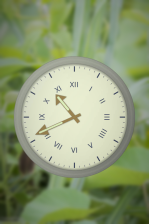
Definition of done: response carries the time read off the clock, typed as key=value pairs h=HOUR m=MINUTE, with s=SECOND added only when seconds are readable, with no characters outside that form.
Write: h=10 m=41
